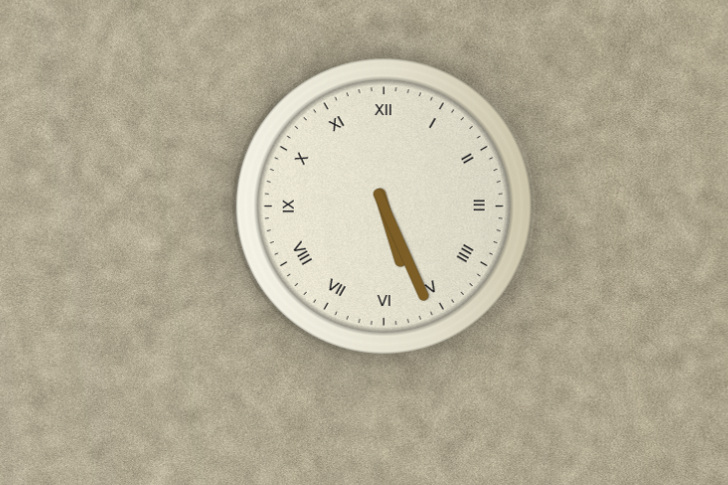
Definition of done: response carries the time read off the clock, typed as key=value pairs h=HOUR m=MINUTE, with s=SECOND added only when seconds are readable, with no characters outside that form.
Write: h=5 m=26
